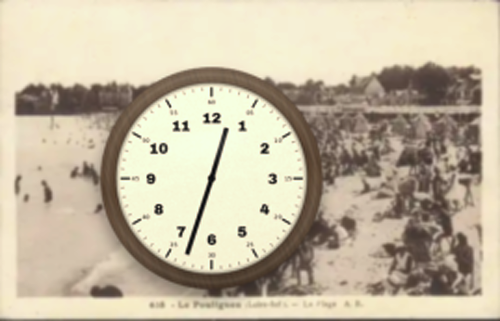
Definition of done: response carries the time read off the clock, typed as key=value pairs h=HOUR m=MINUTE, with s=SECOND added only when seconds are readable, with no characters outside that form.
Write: h=12 m=33
